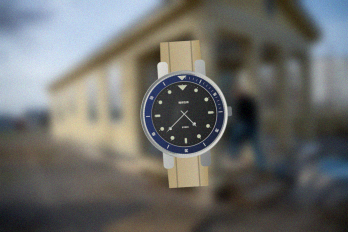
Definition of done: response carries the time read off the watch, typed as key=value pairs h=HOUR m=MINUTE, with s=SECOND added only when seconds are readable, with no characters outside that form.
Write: h=4 m=38
